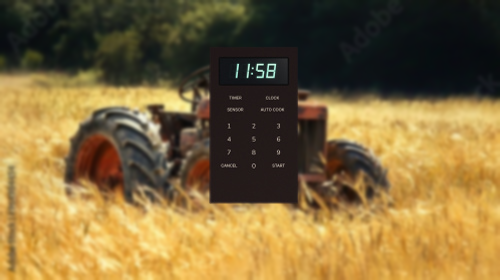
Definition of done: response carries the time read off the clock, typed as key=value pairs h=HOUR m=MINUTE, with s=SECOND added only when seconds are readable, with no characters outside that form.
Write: h=11 m=58
